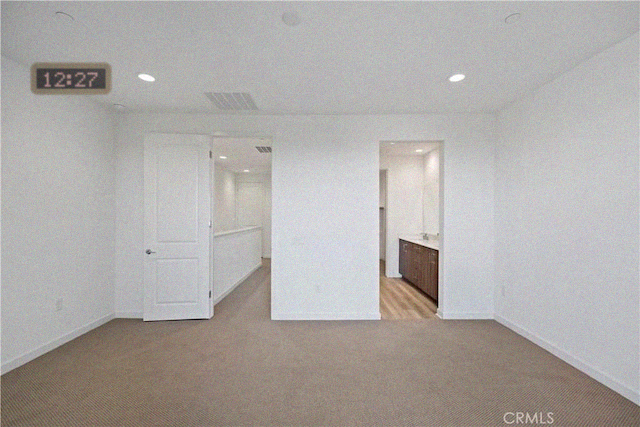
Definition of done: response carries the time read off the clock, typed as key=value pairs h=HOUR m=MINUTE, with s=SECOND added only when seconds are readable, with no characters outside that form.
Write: h=12 m=27
